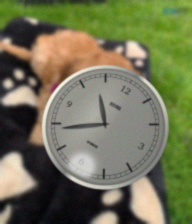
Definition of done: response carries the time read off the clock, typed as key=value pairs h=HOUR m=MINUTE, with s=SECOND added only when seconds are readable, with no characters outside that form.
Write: h=10 m=39
